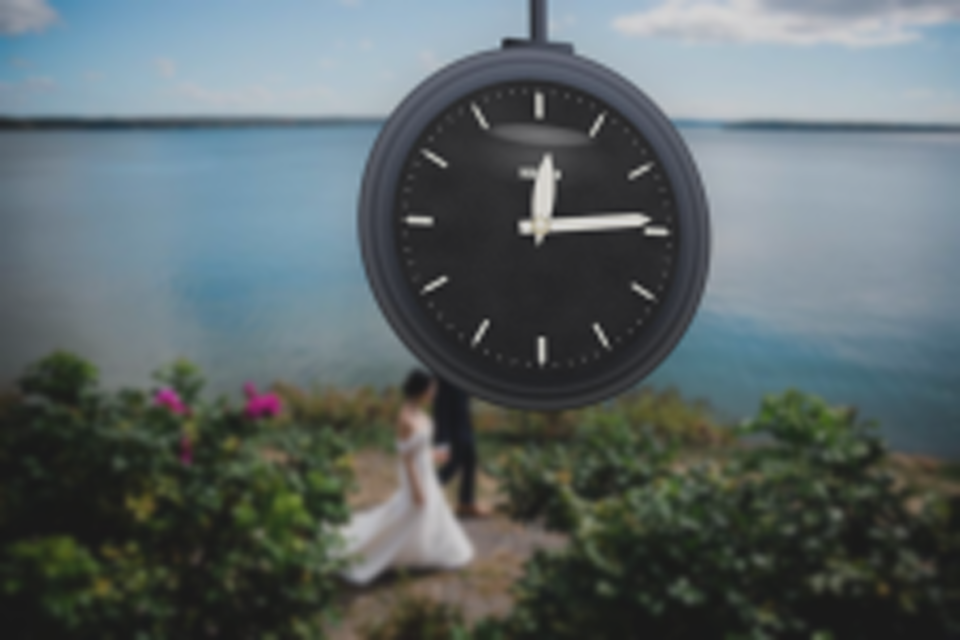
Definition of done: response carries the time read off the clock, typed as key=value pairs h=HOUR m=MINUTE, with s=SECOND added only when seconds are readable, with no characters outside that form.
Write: h=12 m=14
